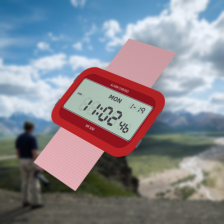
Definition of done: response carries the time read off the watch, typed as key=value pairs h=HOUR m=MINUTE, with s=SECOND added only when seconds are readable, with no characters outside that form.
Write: h=11 m=2 s=46
